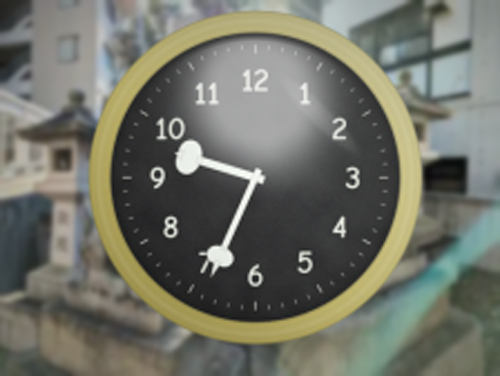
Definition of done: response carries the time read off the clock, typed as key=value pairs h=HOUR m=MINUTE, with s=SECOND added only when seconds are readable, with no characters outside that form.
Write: h=9 m=34
